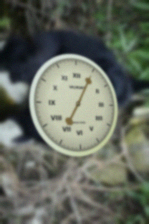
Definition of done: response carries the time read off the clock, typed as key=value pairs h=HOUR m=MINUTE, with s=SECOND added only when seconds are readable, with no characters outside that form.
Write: h=7 m=5
